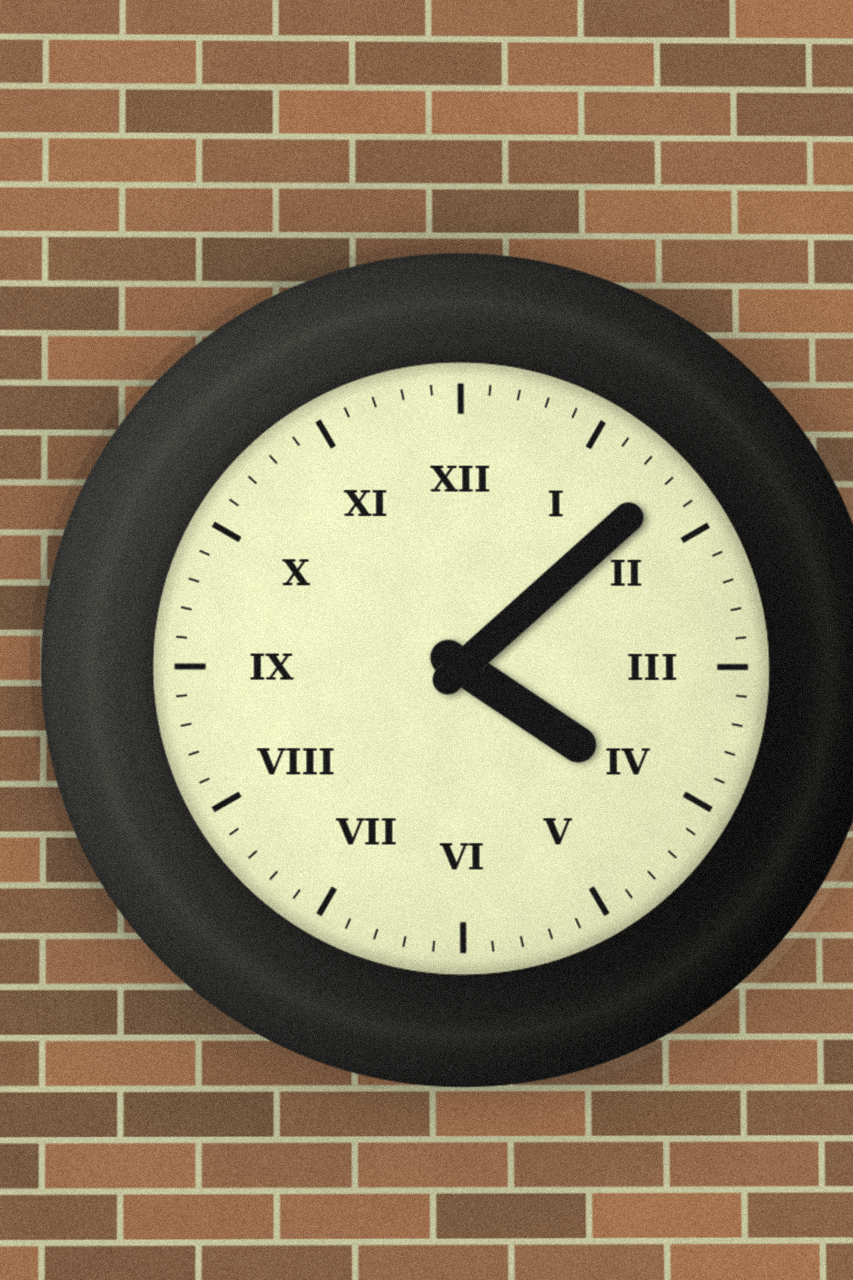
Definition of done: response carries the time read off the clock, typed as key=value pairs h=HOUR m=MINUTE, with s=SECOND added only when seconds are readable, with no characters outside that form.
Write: h=4 m=8
